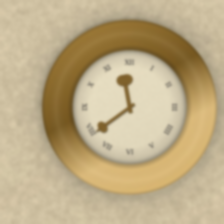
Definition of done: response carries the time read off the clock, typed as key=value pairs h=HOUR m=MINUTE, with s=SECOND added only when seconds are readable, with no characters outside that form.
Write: h=11 m=39
